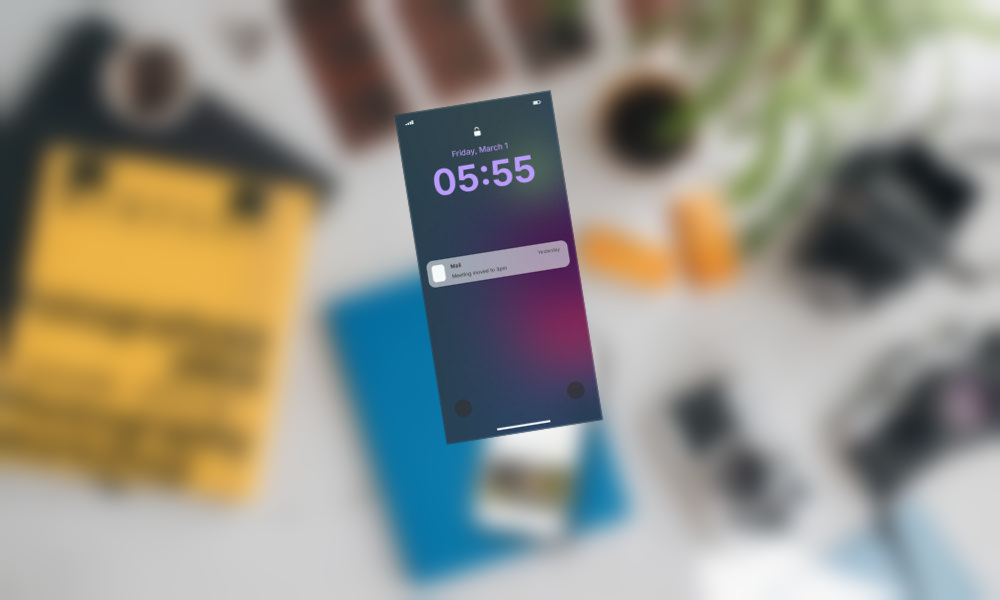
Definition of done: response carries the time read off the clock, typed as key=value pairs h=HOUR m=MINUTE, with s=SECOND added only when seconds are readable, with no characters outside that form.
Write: h=5 m=55
